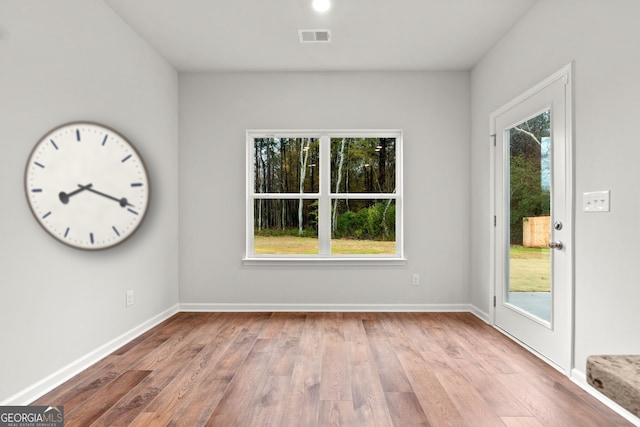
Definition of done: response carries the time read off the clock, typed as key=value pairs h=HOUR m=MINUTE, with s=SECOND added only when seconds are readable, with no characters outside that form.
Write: h=8 m=19
